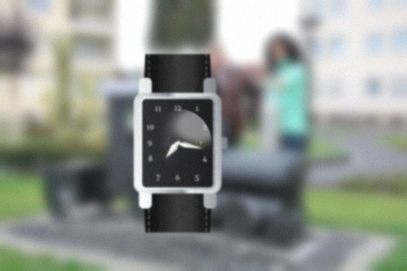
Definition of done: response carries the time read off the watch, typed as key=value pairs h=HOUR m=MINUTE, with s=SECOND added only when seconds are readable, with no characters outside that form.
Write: h=7 m=17
